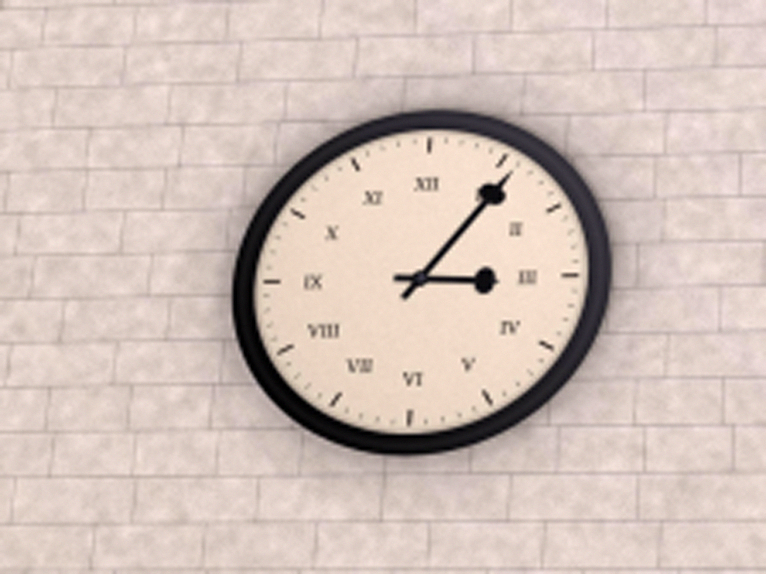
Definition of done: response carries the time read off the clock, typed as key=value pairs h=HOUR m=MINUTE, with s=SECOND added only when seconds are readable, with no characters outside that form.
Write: h=3 m=6
